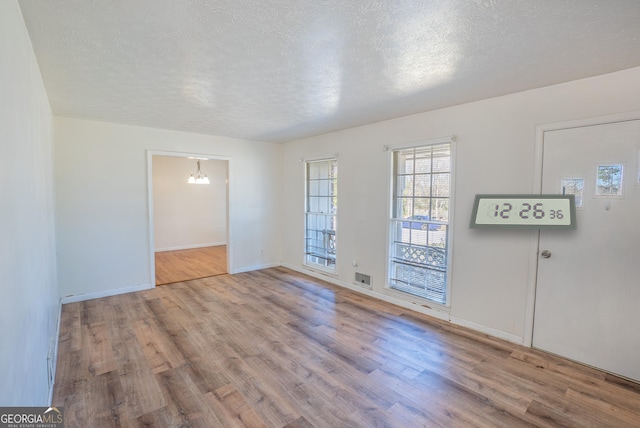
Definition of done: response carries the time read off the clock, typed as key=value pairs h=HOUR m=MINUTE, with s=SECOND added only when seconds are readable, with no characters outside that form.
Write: h=12 m=26 s=36
